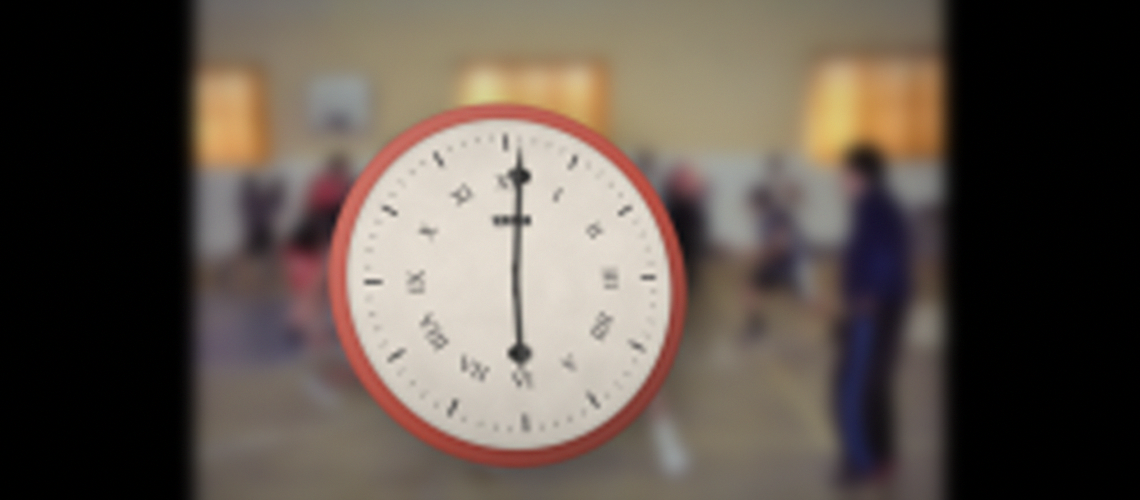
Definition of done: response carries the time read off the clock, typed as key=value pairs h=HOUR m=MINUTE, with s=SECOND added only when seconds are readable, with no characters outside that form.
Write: h=6 m=1
